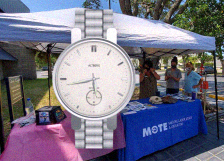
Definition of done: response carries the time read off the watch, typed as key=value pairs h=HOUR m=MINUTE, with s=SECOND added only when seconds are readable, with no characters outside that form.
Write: h=5 m=43
